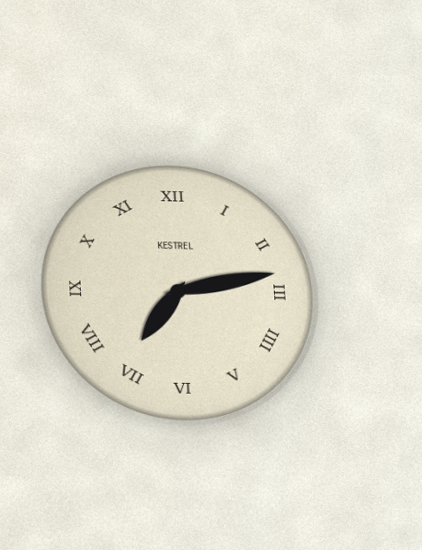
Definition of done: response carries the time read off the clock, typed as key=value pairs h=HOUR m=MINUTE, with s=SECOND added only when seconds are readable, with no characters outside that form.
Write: h=7 m=13
